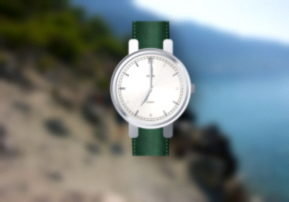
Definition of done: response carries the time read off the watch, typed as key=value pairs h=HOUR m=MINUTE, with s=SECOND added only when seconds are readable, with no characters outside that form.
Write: h=7 m=0
